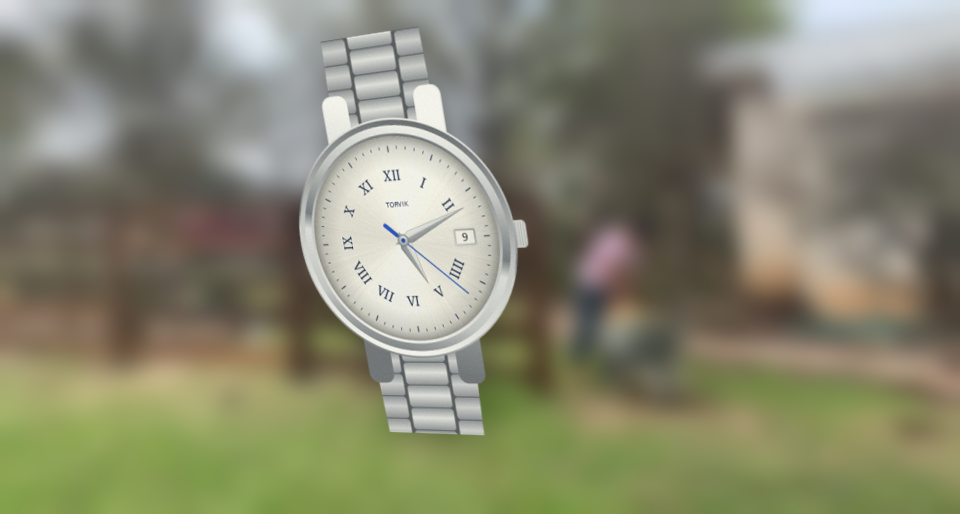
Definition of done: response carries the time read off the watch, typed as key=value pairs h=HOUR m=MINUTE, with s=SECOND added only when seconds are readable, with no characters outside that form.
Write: h=5 m=11 s=22
